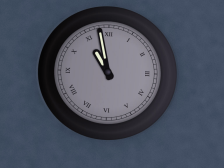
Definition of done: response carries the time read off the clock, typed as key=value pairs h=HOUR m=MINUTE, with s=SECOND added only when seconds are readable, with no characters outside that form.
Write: h=10 m=58
